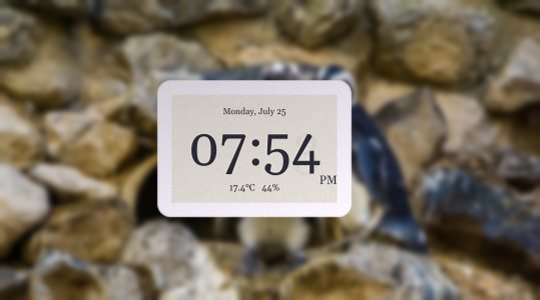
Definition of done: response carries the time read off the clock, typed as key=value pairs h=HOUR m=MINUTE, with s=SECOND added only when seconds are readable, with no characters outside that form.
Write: h=7 m=54
